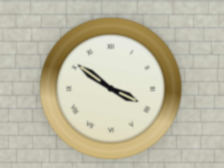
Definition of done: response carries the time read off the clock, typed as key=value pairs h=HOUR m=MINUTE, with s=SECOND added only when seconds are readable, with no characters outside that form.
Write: h=3 m=51
